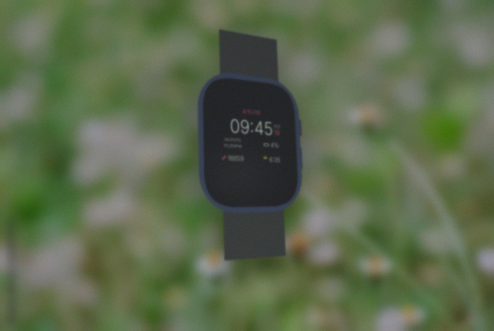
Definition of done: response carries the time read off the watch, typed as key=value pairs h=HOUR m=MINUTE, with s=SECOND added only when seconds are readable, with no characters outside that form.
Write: h=9 m=45
